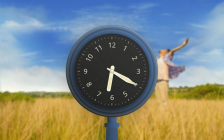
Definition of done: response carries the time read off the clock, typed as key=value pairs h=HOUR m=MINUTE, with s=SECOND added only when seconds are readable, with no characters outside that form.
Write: h=6 m=20
